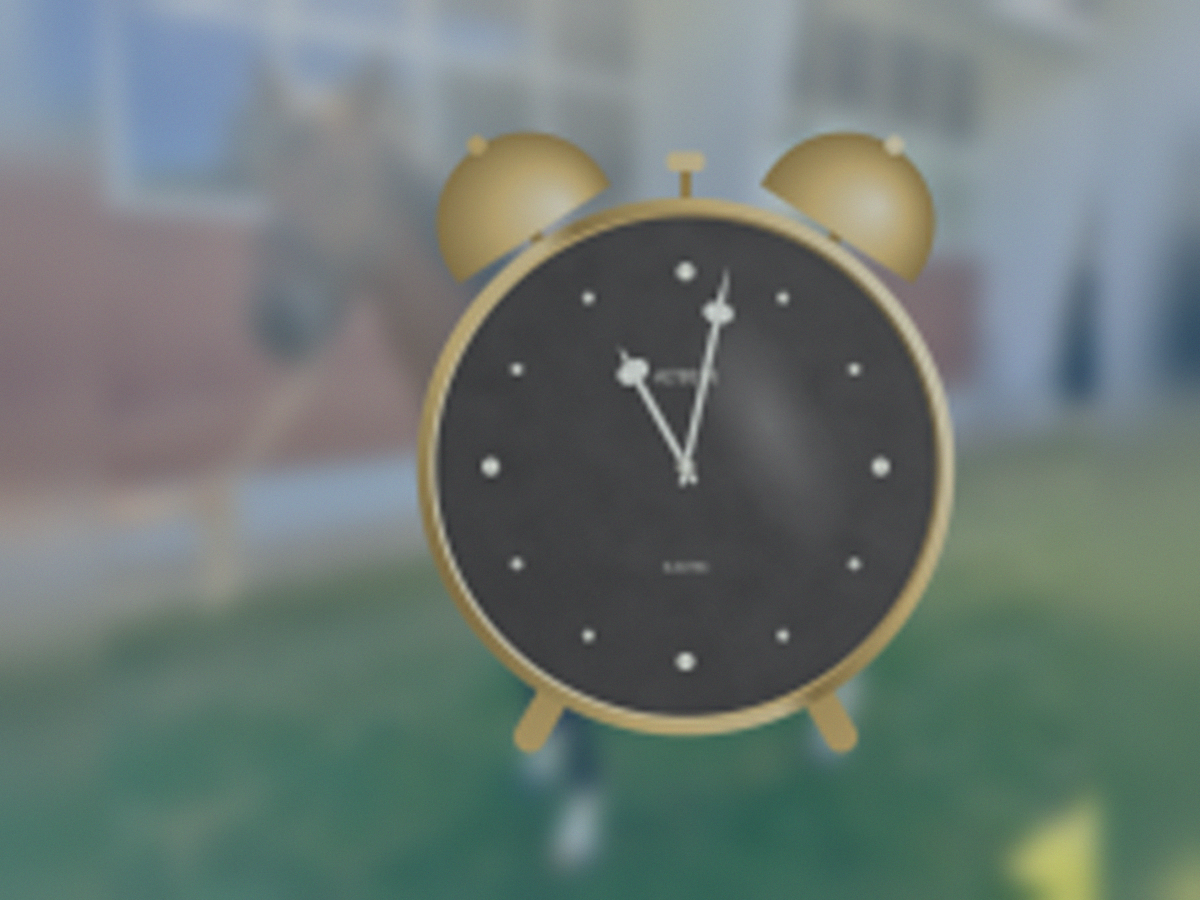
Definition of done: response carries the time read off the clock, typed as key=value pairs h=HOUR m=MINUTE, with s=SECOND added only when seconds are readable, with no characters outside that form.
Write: h=11 m=2
